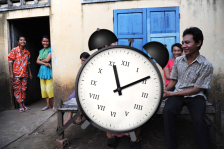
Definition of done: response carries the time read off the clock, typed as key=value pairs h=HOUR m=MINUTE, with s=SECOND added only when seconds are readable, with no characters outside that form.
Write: h=11 m=9
